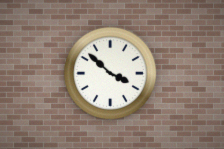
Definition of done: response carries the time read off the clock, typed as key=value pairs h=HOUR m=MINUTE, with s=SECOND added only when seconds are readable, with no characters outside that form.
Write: h=3 m=52
